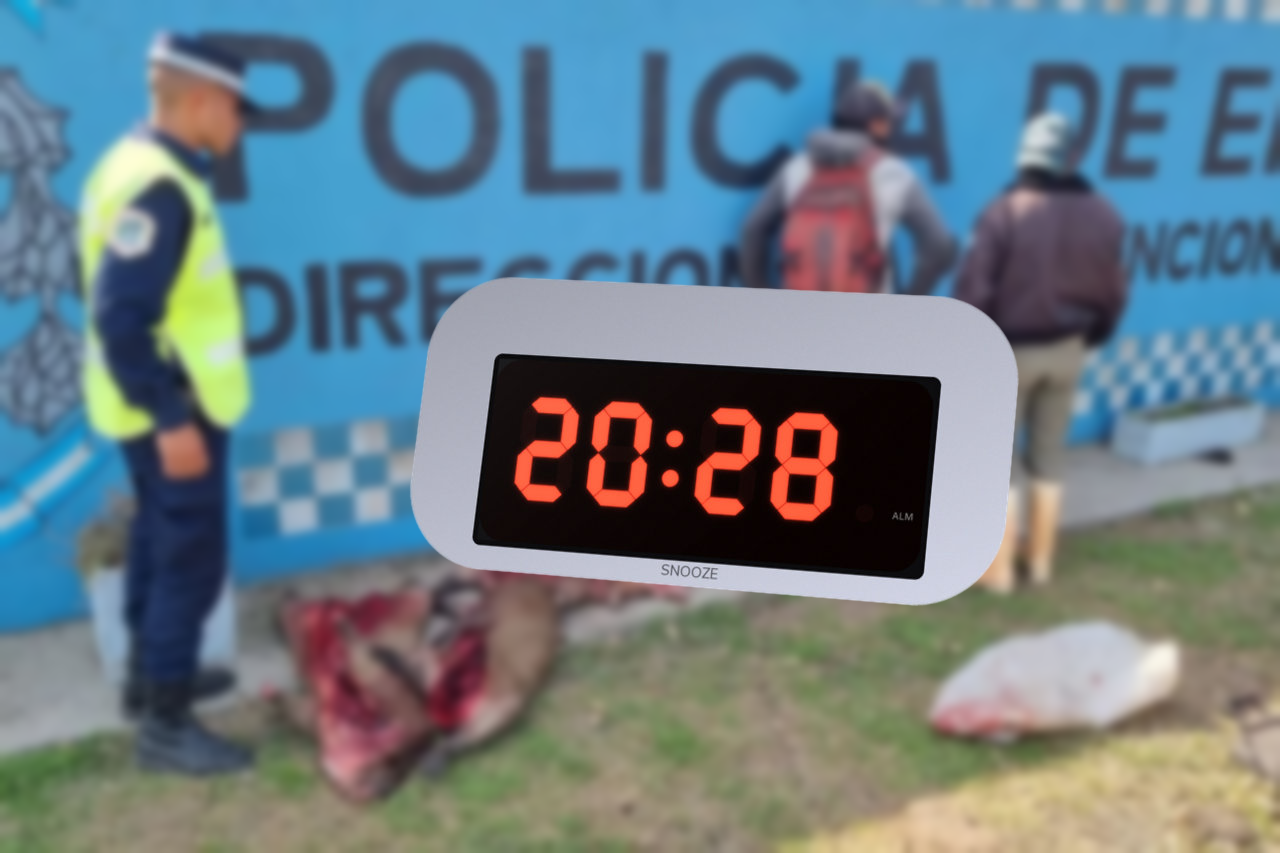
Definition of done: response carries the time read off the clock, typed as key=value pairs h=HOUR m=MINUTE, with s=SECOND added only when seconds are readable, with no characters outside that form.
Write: h=20 m=28
